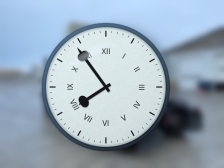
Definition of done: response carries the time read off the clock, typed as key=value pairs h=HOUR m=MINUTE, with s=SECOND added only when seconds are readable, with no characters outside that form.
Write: h=7 m=54
